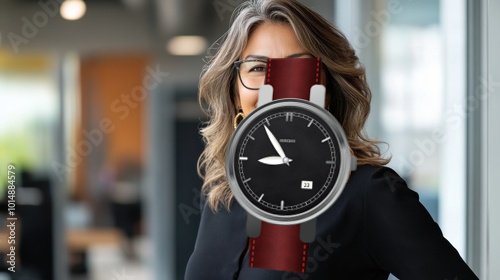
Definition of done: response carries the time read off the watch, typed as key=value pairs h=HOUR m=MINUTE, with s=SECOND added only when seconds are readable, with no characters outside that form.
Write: h=8 m=54
